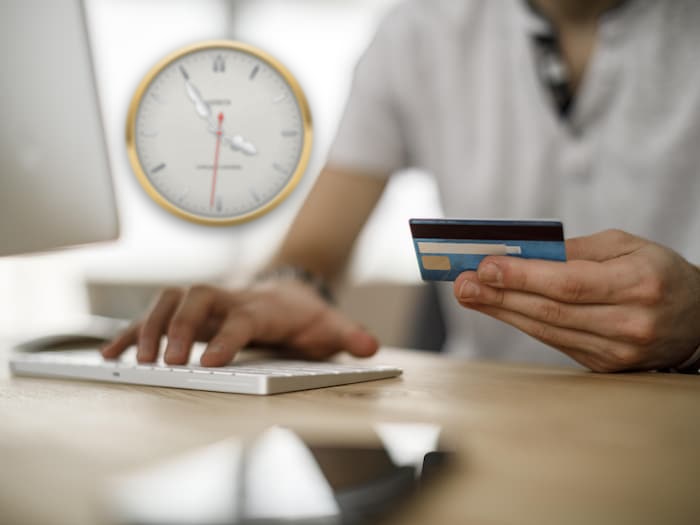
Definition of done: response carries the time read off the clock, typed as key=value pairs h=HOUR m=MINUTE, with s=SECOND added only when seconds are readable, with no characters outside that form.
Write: h=3 m=54 s=31
